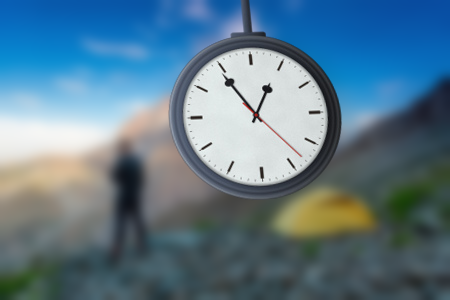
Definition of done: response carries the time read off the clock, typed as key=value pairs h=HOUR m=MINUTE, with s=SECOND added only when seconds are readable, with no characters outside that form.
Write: h=12 m=54 s=23
